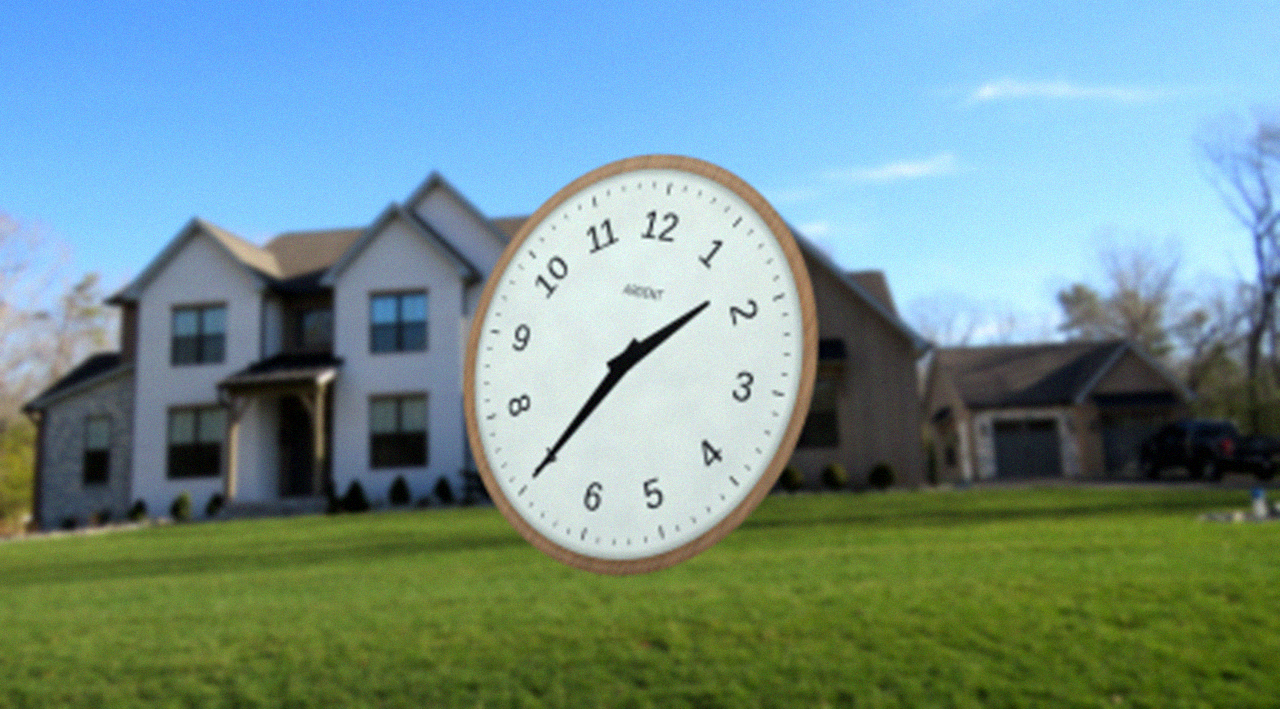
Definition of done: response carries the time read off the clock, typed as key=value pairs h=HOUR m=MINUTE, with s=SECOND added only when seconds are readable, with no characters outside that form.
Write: h=1 m=35
